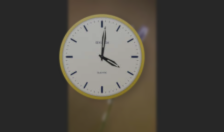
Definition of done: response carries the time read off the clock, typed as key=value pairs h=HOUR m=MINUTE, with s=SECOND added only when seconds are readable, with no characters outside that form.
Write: h=4 m=1
